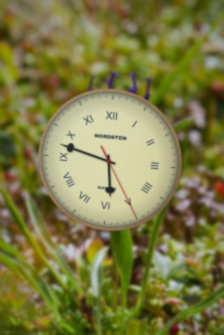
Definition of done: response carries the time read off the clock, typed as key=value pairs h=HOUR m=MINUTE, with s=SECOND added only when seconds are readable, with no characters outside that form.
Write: h=5 m=47 s=25
